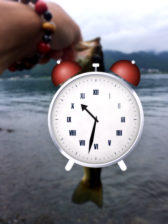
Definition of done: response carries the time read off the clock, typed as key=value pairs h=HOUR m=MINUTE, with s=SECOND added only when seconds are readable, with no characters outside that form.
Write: h=10 m=32
